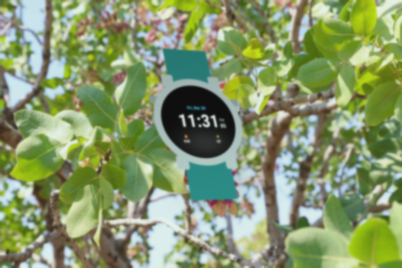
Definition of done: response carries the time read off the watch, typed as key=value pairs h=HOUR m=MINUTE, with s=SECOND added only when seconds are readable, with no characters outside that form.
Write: h=11 m=31
